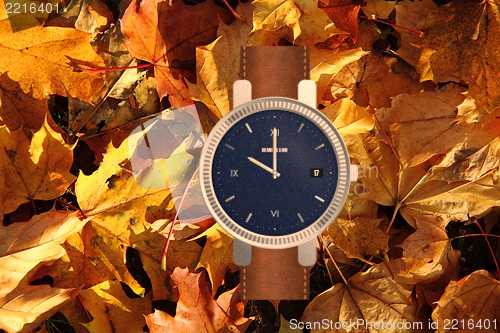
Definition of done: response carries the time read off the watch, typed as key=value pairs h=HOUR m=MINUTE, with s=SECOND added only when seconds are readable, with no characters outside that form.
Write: h=10 m=0
